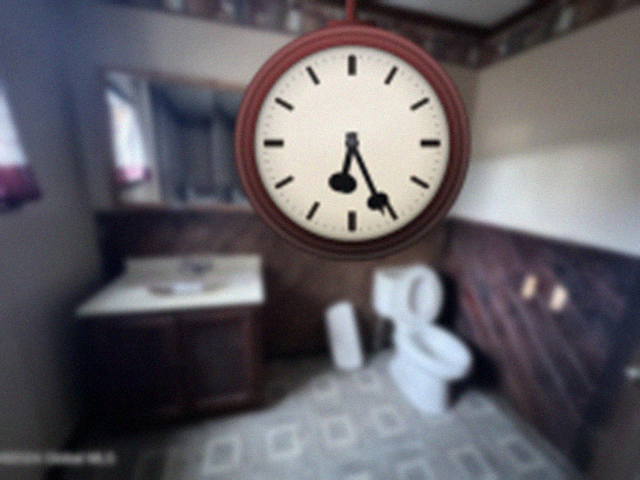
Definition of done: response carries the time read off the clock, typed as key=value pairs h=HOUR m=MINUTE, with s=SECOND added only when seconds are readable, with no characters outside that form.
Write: h=6 m=26
